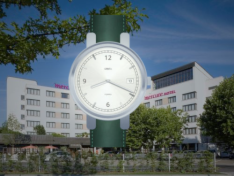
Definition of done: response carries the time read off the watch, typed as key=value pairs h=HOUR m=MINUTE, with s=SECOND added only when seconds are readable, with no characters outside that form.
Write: h=8 m=19
